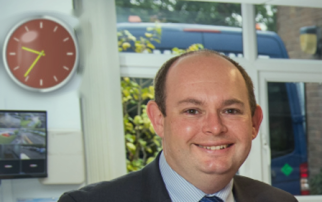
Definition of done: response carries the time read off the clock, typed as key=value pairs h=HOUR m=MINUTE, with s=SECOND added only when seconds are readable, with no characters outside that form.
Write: h=9 m=36
